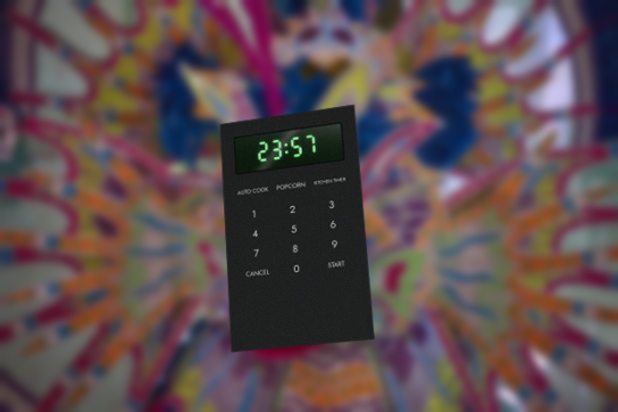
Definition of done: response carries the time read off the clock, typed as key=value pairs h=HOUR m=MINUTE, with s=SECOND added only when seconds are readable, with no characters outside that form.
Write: h=23 m=57
